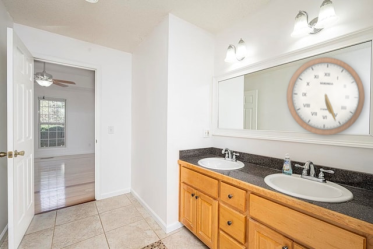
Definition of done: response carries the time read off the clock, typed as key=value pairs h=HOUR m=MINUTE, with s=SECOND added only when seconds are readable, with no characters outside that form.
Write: h=5 m=26
